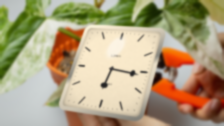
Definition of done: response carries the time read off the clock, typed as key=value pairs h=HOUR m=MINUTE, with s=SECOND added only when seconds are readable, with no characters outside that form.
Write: h=6 m=16
